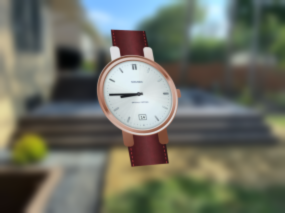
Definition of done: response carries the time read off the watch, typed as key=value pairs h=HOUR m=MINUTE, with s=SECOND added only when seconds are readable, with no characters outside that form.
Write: h=8 m=45
